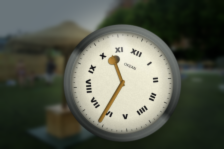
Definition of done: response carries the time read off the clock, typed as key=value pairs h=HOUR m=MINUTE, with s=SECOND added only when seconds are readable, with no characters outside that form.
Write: h=10 m=31
